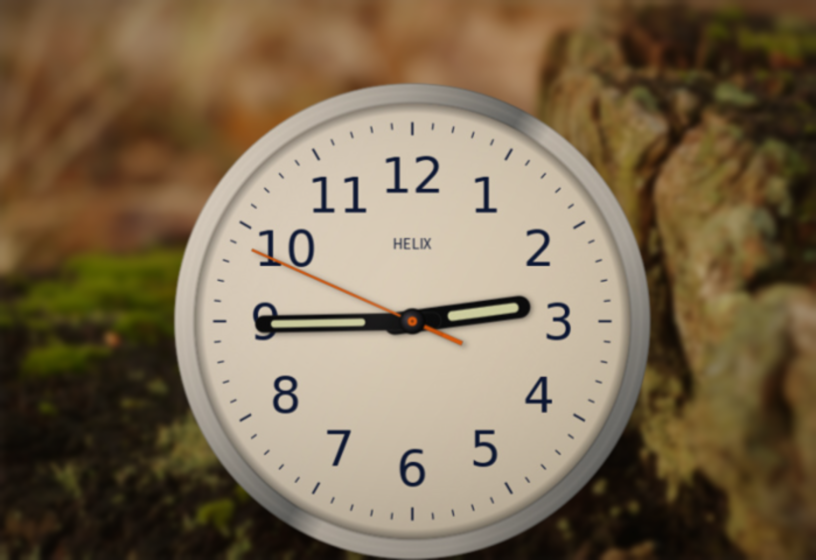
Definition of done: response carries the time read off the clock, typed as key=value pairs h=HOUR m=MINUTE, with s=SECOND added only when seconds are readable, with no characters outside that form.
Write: h=2 m=44 s=49
